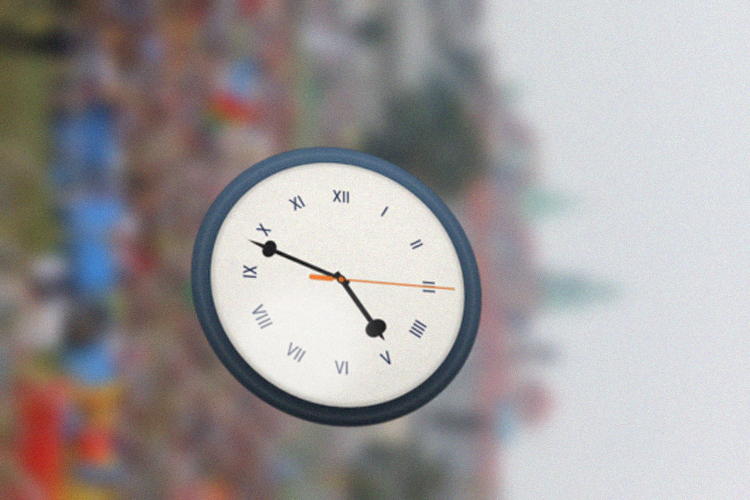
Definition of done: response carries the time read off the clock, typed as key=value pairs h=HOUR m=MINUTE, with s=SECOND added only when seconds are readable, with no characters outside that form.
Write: h=4 m=48 s=15
